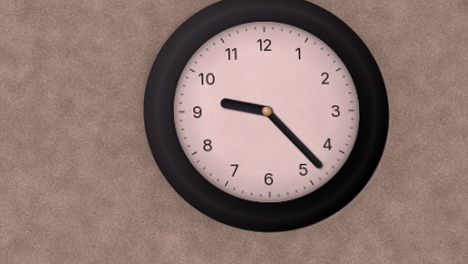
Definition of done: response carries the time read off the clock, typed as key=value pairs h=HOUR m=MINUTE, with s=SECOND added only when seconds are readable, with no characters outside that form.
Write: h=9 m=23
